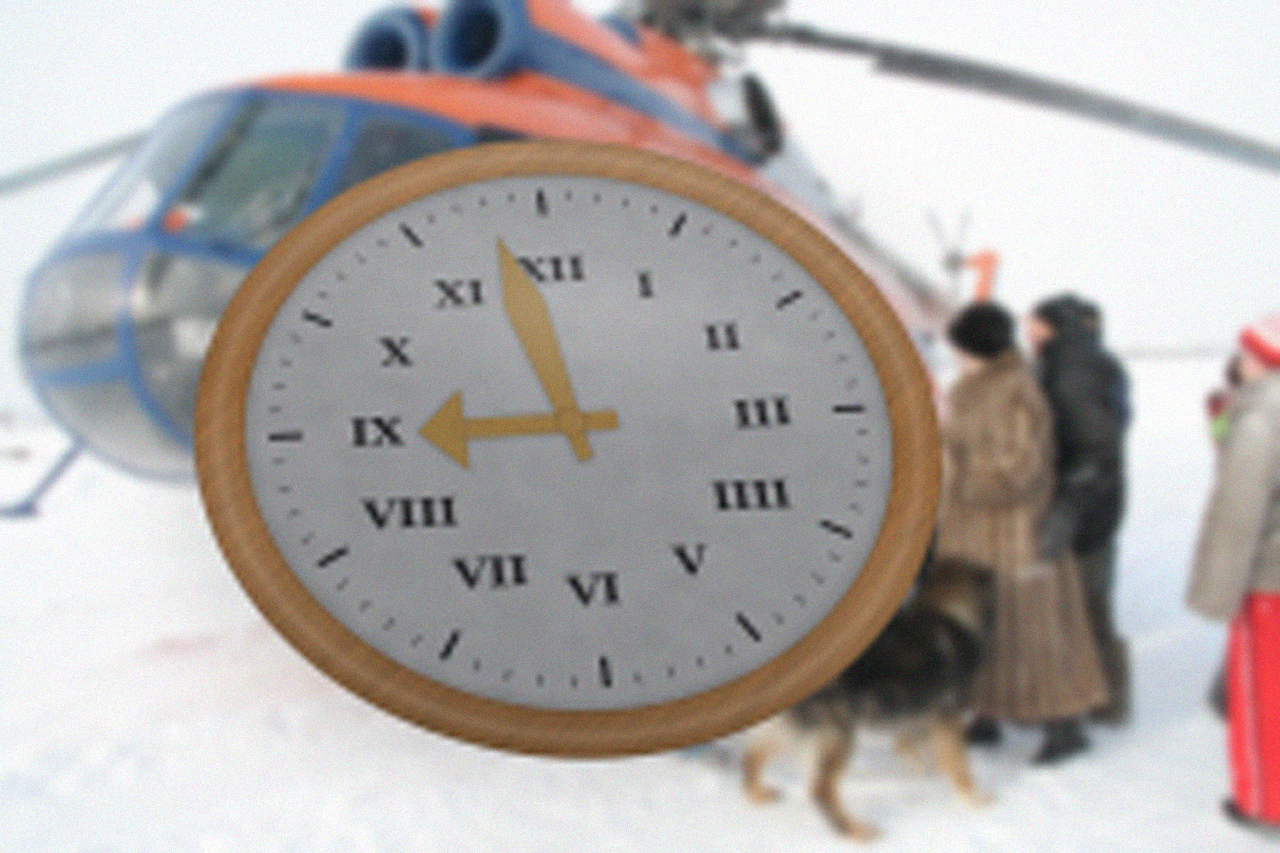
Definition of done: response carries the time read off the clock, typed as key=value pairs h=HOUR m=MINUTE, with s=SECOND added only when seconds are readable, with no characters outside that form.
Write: h=8 m=58
